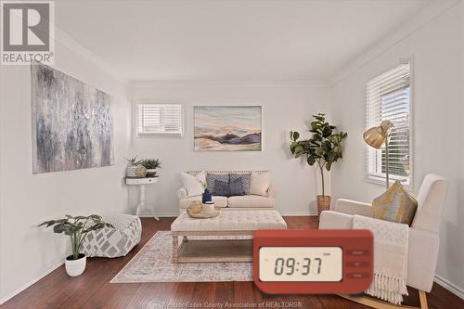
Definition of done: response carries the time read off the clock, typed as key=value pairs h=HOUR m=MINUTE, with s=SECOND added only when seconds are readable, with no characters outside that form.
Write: h=9 m=37
